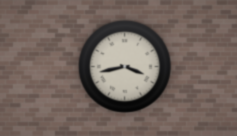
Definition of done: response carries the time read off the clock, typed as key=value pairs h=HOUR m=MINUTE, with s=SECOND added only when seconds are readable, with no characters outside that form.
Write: h=3 m=43
